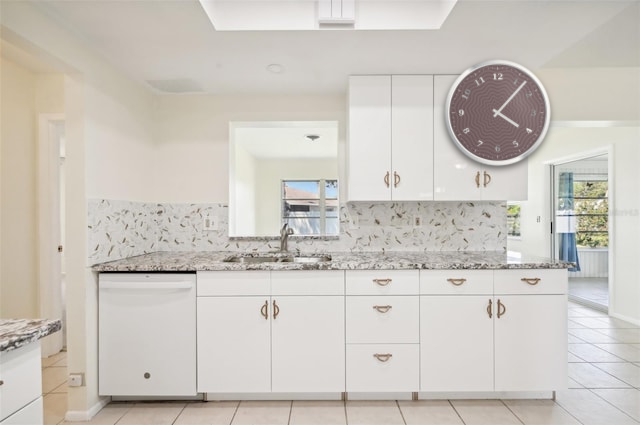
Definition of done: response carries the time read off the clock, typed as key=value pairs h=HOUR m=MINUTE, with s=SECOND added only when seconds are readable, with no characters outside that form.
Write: h=4 m=7
